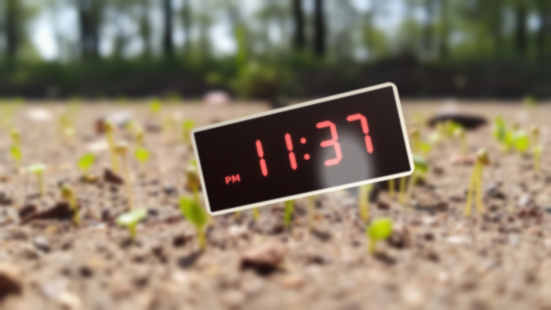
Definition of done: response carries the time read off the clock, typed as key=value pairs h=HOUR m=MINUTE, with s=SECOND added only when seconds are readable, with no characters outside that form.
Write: h=11 m=37
